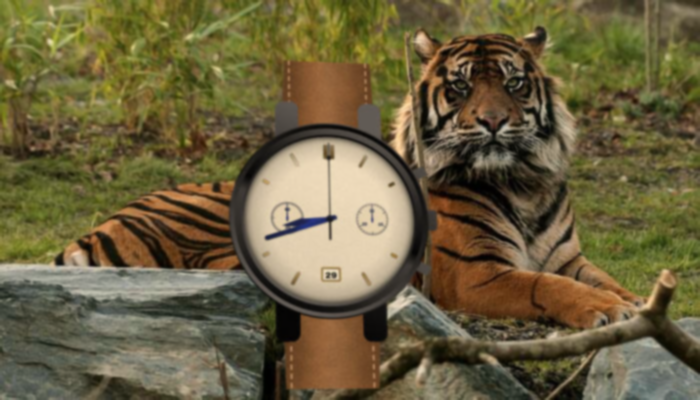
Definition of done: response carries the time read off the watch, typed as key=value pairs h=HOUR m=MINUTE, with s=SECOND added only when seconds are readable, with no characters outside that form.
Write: h=8 m=42
